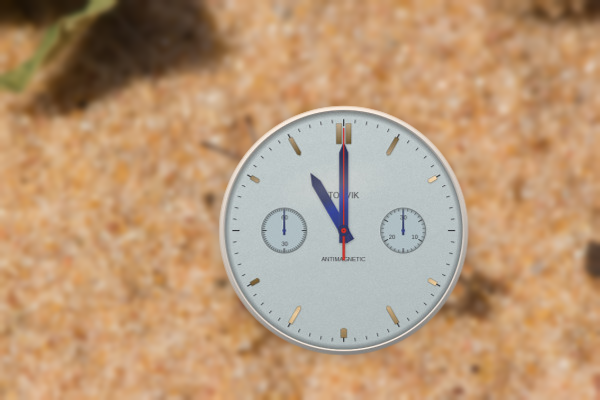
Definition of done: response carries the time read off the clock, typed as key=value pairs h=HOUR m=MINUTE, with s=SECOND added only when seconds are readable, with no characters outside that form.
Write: h=11 m=0
